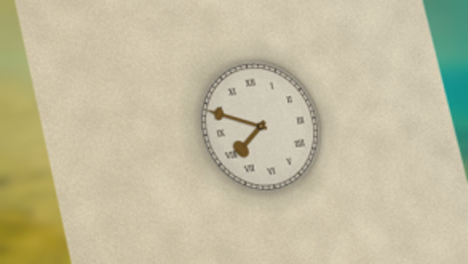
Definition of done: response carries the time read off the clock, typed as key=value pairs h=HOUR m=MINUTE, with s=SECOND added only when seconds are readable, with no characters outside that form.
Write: h=7 m=49
